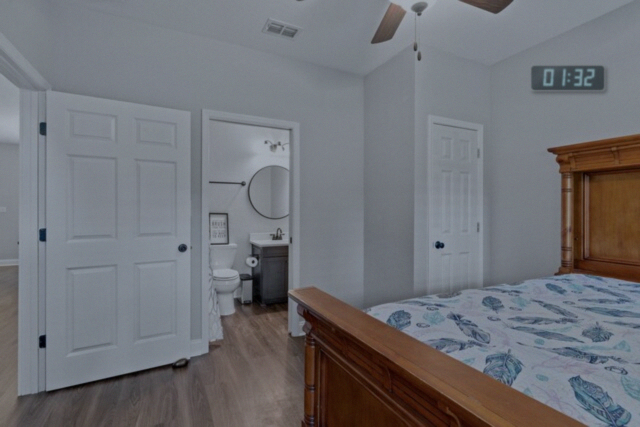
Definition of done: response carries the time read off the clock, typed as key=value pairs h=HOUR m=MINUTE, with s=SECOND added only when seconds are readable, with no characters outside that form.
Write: h=1 m=32
